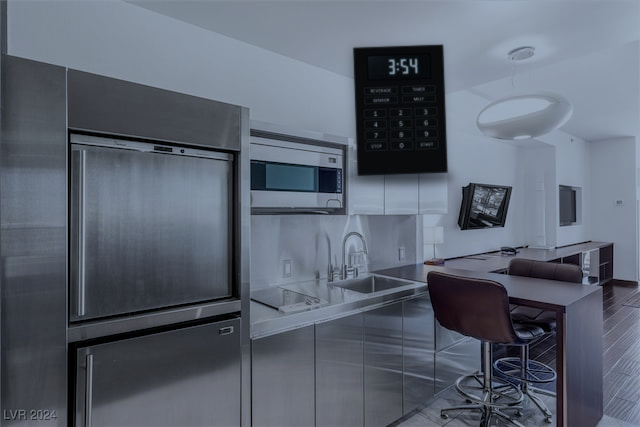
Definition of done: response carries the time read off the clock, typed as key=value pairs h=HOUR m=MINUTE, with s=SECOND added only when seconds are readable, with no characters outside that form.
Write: h=3 m=54
